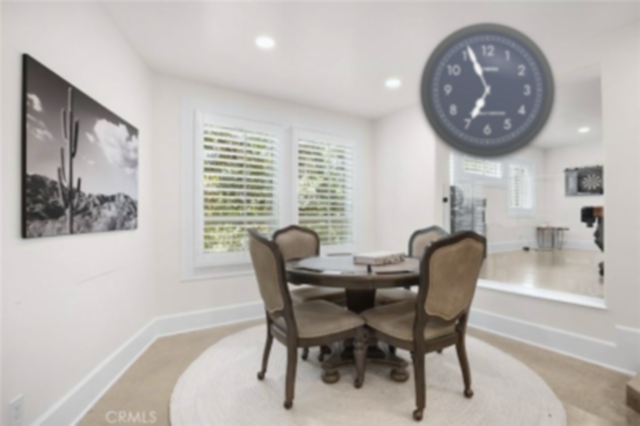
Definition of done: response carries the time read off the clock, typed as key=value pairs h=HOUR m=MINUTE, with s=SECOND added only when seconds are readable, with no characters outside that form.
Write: h=6 m=56
